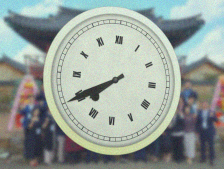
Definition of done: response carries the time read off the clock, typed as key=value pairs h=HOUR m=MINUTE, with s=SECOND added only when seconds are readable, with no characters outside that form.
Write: h=7 m=40
